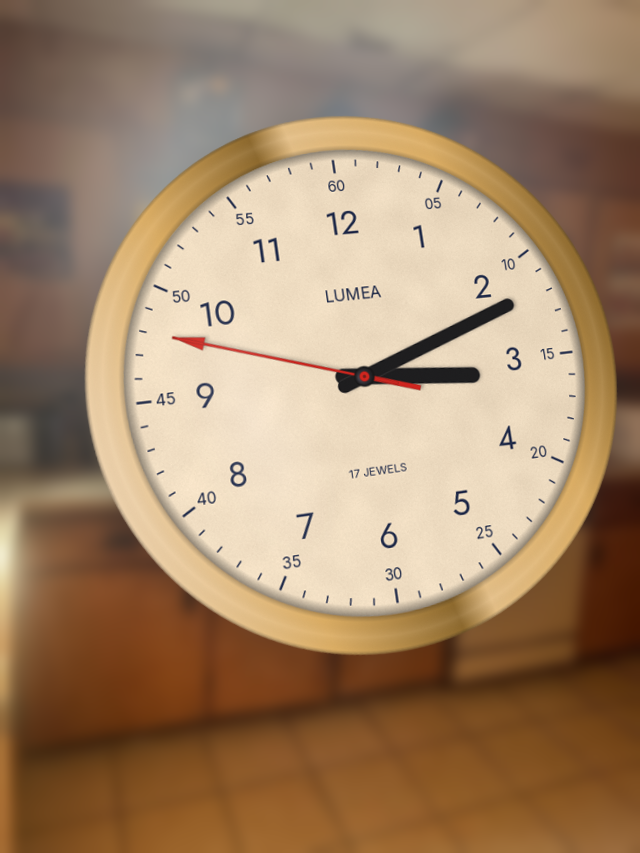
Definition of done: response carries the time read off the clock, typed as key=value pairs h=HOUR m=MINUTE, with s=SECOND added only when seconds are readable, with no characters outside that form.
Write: h=3 m=11 s=48
